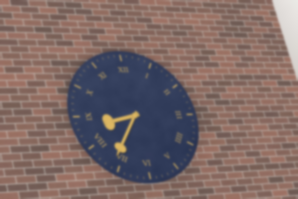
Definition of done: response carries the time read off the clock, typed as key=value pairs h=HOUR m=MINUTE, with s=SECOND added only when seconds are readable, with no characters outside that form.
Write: h=8 m=36
